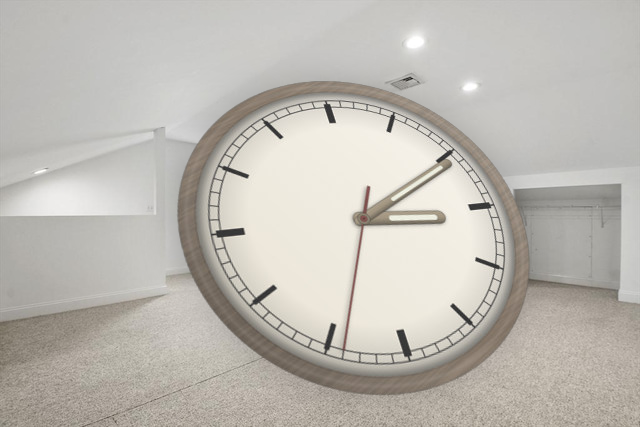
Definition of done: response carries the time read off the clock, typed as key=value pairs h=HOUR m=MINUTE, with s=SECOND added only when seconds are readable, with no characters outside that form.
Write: h=3 m=10 s=34
